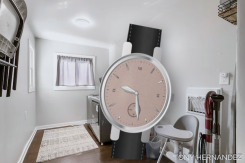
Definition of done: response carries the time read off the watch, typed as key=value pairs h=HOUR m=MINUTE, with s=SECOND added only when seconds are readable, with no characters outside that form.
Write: h=9 m=28
